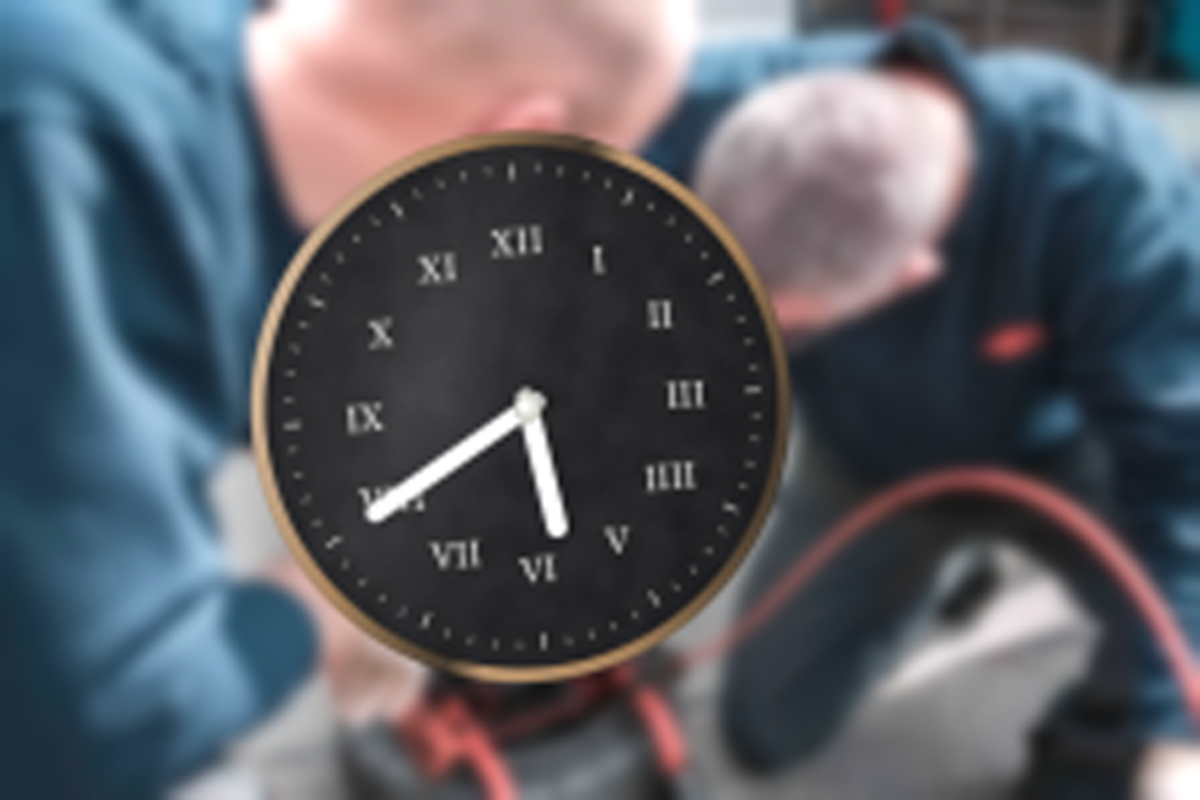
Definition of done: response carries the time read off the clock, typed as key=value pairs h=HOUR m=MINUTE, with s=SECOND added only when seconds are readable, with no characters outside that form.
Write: h=5 m=40
